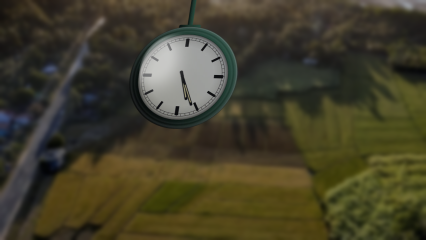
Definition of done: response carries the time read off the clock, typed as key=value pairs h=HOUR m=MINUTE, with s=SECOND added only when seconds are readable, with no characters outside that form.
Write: h=5 m=26
